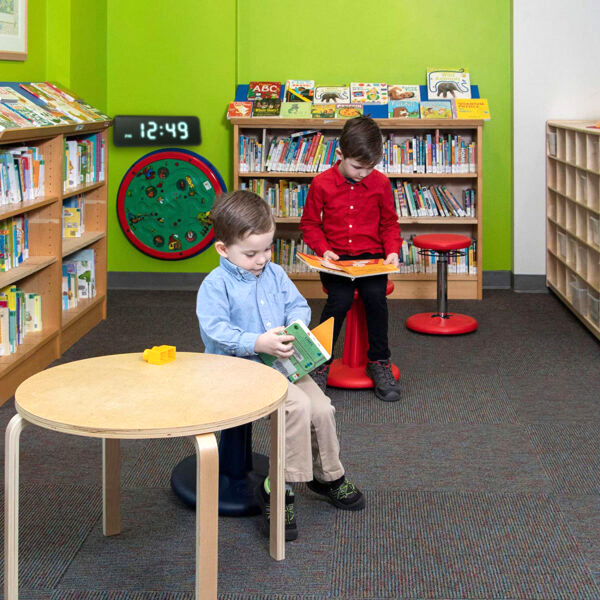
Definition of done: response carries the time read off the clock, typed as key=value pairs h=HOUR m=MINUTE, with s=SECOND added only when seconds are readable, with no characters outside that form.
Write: h=12 m=49
